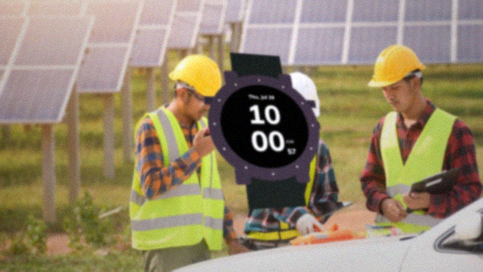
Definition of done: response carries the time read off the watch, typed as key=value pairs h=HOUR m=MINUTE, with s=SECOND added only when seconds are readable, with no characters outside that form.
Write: h=10 m=0
